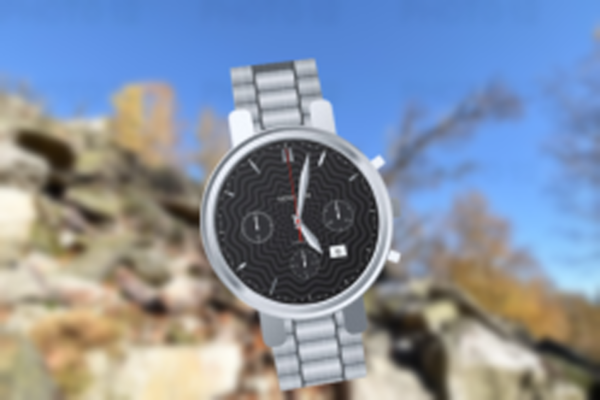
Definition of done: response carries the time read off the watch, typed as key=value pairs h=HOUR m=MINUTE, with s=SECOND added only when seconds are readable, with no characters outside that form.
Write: h=5 m=3
